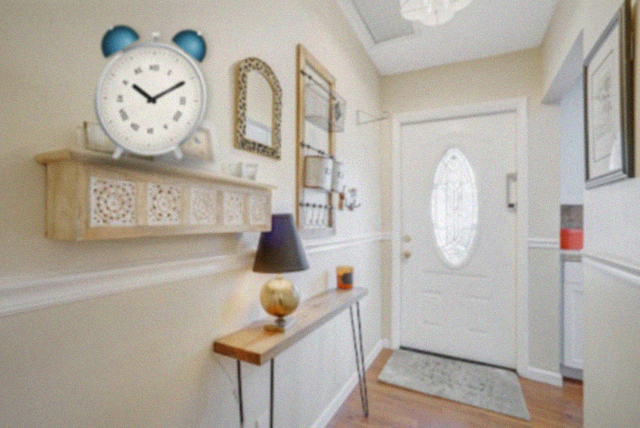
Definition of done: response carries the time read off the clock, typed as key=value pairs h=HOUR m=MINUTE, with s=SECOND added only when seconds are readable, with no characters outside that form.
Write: h=10 m=10
